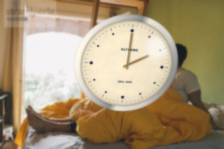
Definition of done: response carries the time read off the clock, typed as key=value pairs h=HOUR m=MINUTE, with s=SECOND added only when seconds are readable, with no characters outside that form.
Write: h=2 m=0
